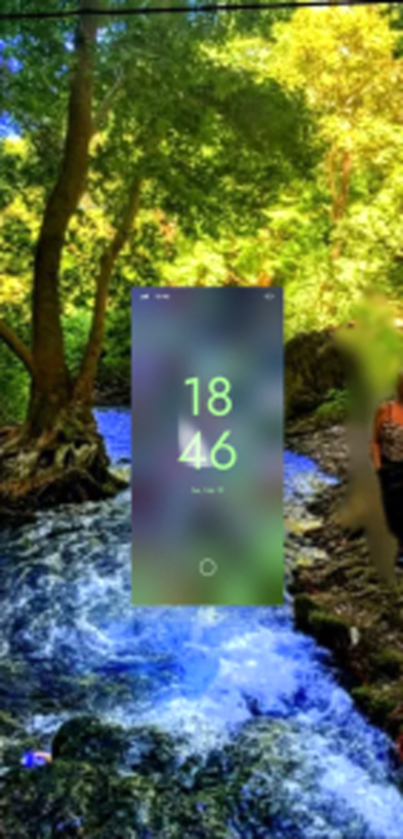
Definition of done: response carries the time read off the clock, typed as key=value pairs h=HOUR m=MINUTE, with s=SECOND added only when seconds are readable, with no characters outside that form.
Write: h=18 m=46
